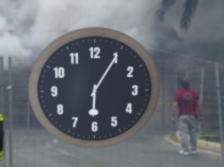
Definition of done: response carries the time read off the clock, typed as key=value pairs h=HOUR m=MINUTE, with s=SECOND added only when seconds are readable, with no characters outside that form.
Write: h=6 m=5
